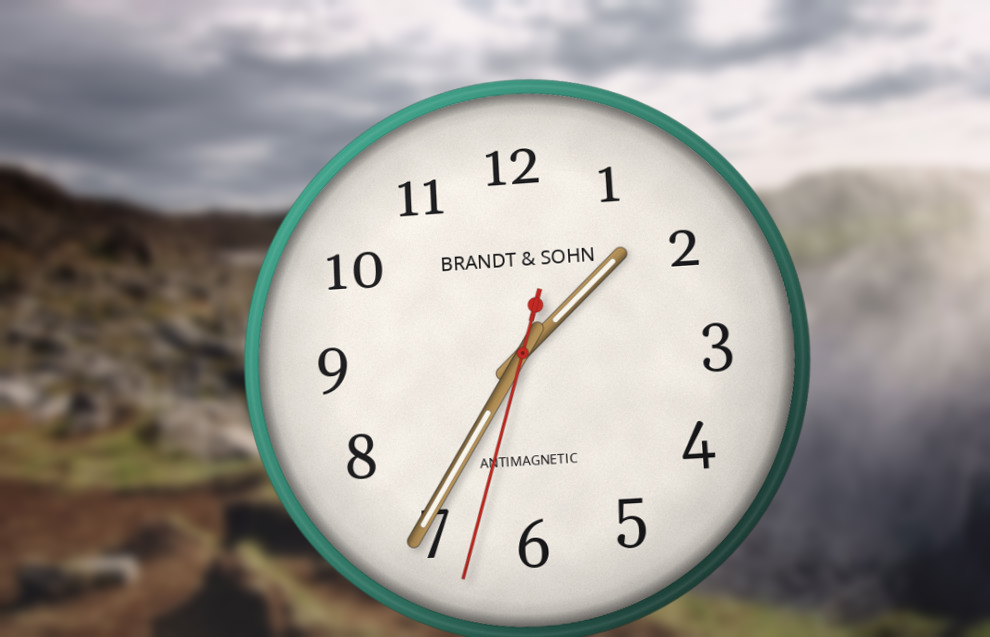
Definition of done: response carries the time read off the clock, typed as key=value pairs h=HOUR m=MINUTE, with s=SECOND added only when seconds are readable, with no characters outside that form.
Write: h=1 m=35 s=33
